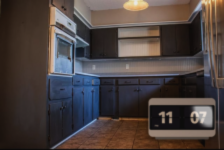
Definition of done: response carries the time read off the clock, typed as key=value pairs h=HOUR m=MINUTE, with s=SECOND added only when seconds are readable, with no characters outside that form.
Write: h=11 m=7
